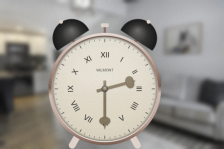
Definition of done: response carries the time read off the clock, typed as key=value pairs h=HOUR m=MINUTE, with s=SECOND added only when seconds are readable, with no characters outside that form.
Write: h=2 m=30
